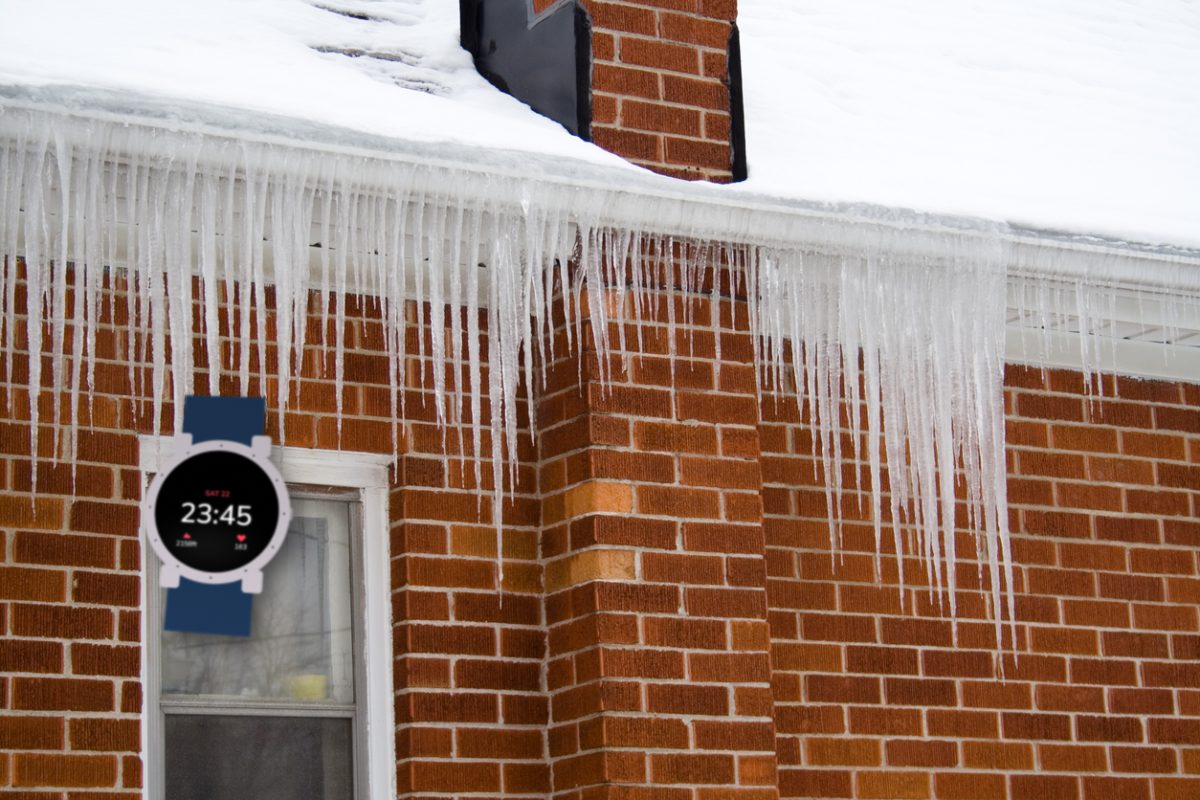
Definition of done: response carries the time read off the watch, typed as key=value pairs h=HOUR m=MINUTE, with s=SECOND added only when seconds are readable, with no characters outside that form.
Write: h=23 m=45
